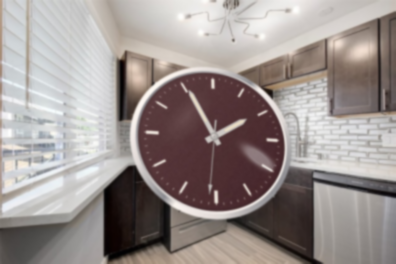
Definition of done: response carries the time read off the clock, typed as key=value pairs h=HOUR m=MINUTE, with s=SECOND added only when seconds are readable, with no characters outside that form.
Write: h=1 m=55 s=31
